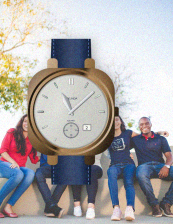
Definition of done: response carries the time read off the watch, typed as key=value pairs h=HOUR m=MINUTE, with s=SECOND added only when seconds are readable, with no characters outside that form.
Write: h=11 m=8
